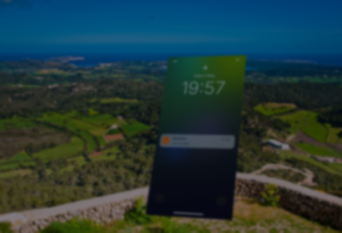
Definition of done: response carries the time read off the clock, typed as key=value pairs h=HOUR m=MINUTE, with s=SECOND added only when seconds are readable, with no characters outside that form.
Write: h=19 m=57
